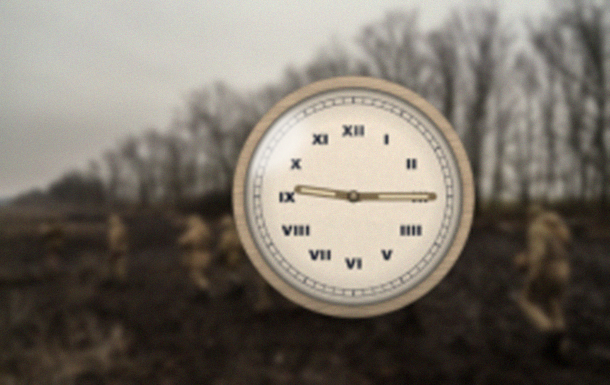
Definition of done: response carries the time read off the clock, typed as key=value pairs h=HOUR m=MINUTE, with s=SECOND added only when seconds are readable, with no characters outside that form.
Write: h=9 m=15
